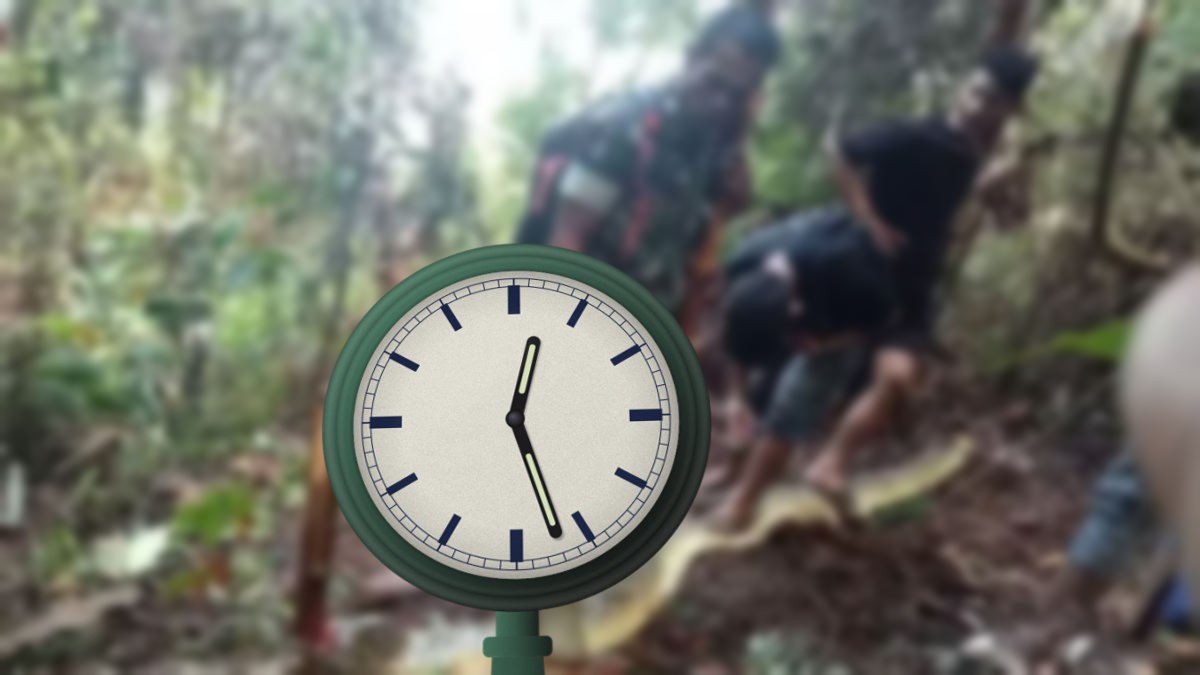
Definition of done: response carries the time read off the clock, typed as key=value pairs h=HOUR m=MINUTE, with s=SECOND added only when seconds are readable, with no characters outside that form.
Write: h=12 m=27
